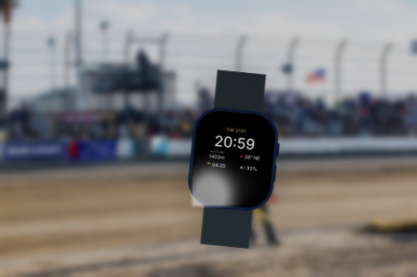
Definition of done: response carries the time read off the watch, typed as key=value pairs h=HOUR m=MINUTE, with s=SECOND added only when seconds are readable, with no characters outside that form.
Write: h=20 m=59
